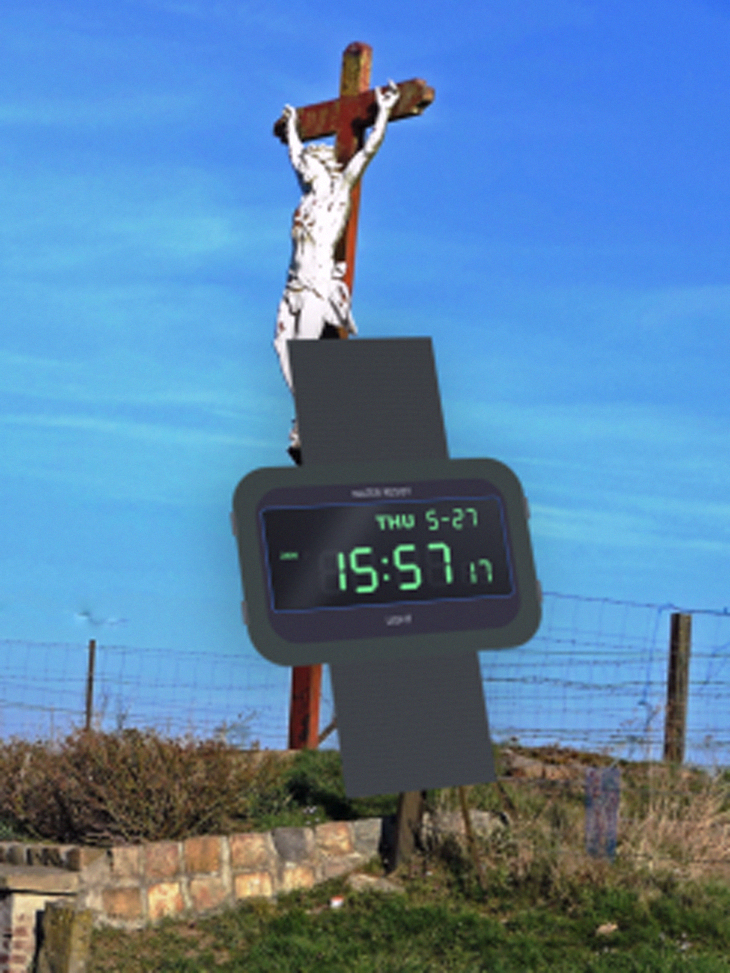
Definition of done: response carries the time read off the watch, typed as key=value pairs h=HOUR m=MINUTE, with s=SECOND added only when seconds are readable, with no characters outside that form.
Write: h=15 m=57 s=17
